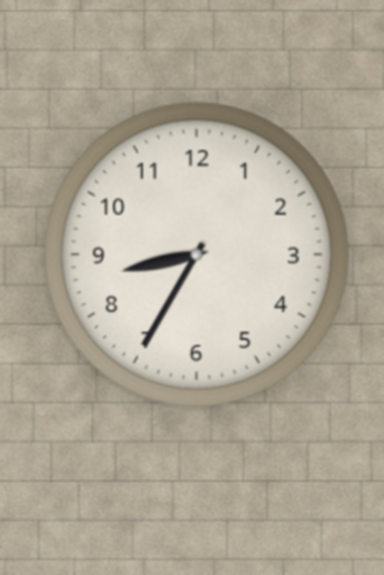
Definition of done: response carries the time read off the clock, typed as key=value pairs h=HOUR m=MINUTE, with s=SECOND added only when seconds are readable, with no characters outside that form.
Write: h=8 m=35
